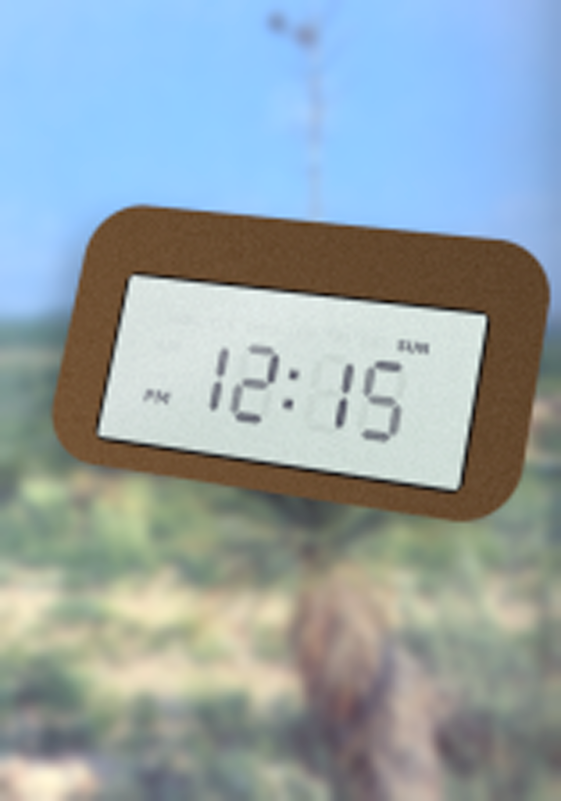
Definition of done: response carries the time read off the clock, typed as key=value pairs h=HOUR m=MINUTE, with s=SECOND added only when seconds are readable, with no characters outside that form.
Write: h=12 m=15
